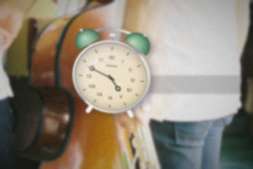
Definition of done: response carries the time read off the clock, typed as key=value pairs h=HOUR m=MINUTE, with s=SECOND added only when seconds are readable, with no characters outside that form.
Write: h=4 m=49
